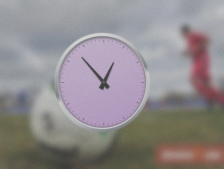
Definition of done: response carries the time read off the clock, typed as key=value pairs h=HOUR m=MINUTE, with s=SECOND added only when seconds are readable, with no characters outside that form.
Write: h=12 m=53
